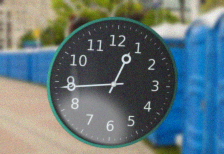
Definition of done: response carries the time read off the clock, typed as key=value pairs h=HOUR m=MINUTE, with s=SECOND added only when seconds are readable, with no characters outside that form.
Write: h=12 m=44
